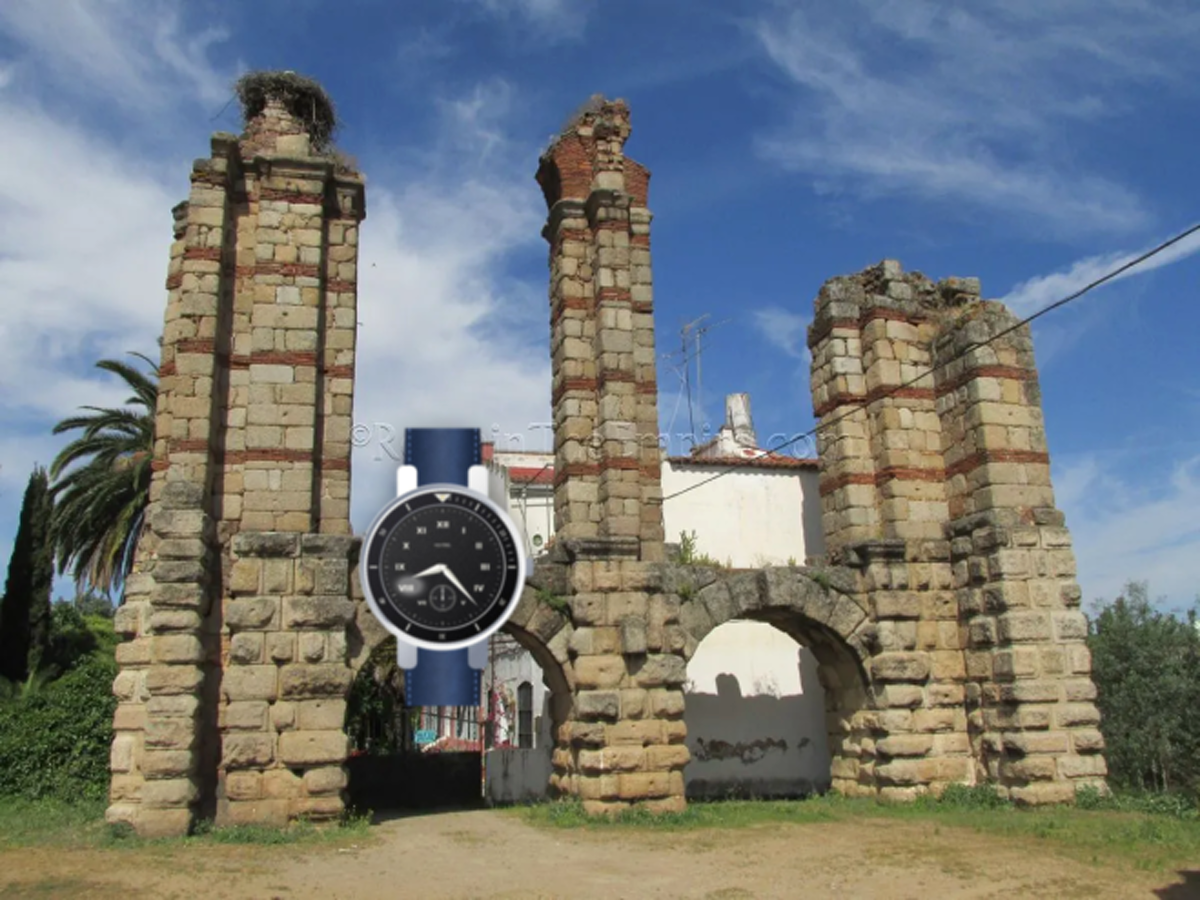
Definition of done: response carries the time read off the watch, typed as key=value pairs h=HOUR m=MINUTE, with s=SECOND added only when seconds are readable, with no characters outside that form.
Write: h=8 m=23
